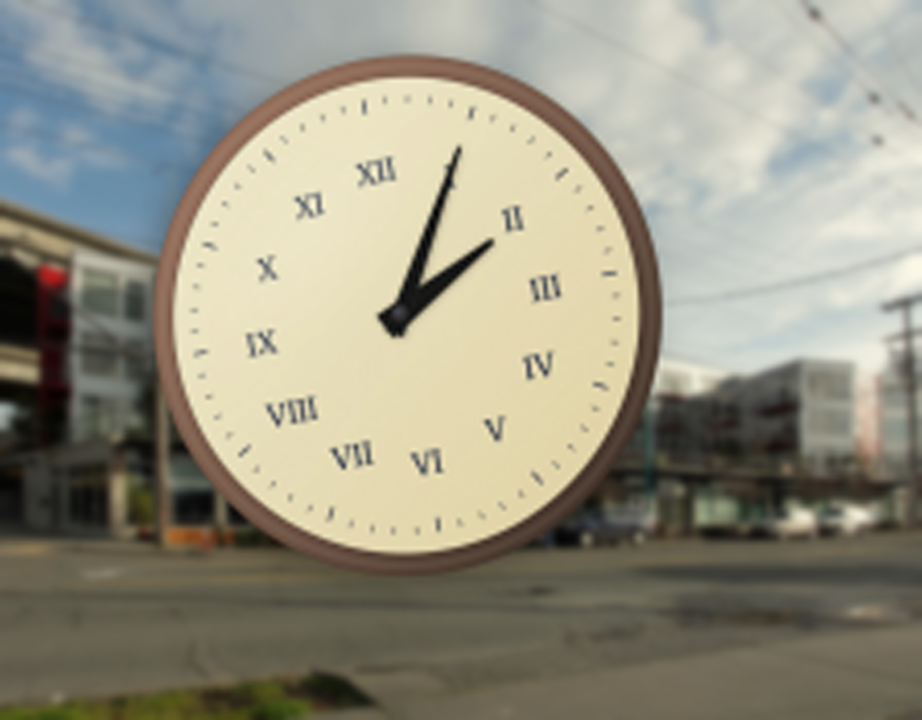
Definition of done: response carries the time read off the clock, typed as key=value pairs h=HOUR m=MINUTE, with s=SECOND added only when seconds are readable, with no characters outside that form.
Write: h=2 m=5
